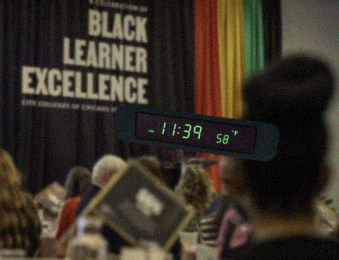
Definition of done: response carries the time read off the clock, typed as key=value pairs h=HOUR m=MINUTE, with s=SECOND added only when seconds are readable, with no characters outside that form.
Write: h=11 m=39
